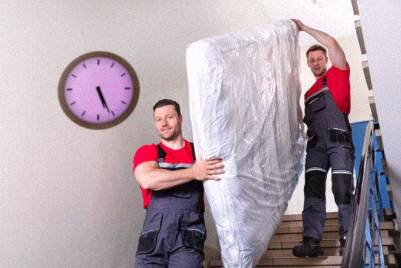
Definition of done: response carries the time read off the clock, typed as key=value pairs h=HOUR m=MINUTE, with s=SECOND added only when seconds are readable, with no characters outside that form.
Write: h=5 m=26
